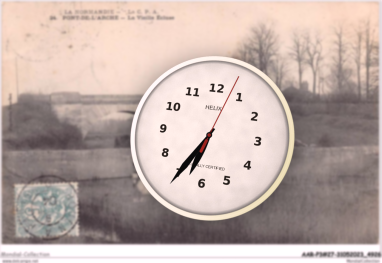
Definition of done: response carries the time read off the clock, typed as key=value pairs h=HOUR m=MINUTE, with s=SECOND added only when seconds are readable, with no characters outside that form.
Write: h=6 m=35 s=3
